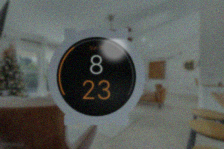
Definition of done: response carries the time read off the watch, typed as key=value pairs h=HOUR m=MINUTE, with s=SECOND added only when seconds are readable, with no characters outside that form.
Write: h=8 m=23
